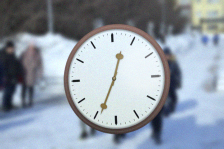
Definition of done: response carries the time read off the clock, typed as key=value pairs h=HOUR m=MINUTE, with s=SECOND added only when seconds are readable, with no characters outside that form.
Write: h=12 m=34
